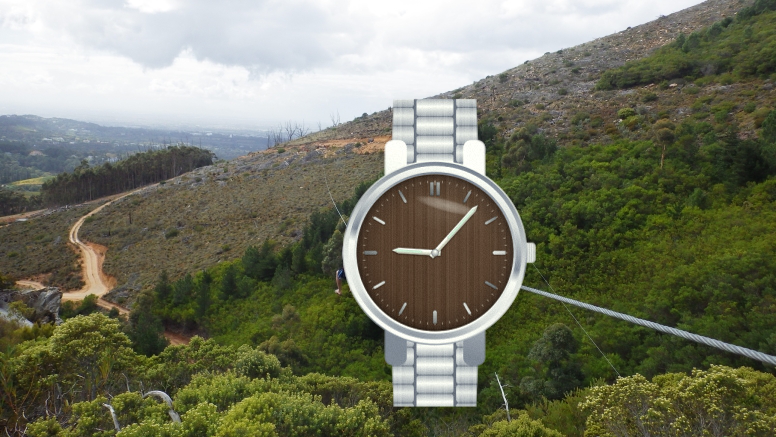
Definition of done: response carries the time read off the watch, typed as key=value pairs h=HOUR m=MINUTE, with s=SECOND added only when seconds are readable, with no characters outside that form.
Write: h=9 m=7
